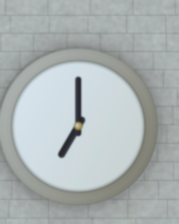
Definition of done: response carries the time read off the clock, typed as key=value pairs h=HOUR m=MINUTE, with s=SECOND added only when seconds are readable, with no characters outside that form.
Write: h=7 m=0
